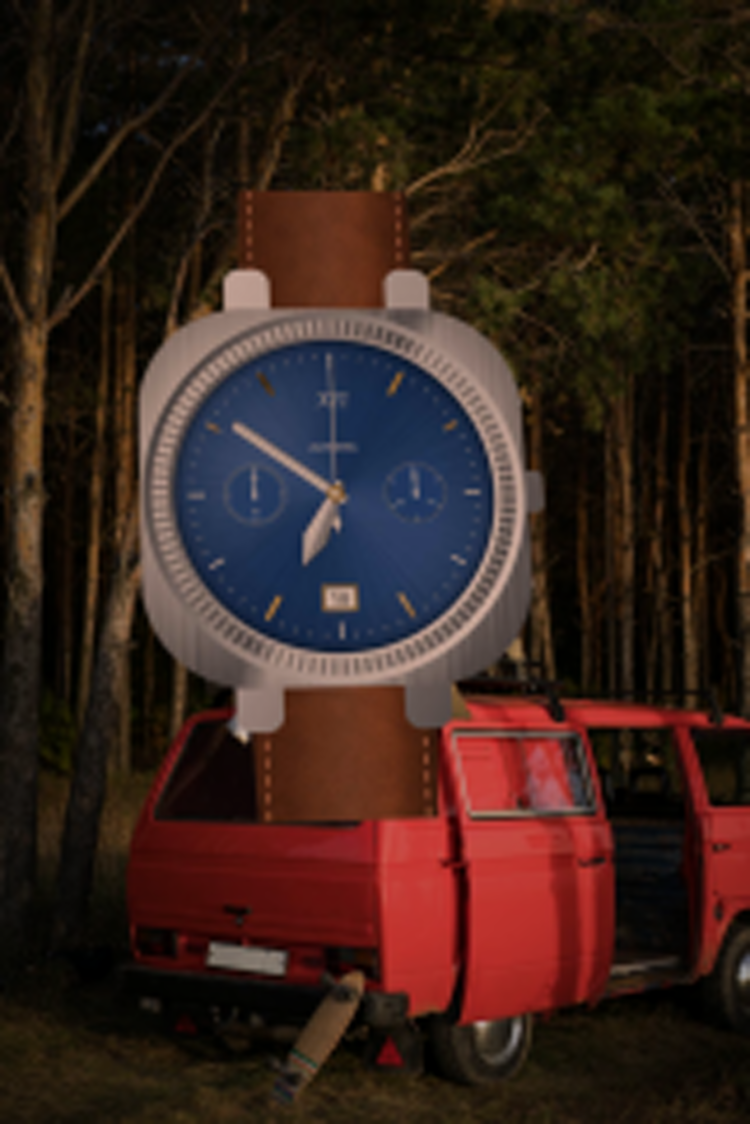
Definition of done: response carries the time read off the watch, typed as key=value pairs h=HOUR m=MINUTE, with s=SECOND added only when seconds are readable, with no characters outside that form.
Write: h=6 m=51
